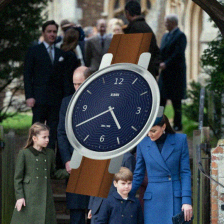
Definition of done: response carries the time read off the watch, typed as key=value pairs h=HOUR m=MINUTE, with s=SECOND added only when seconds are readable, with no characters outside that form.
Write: h=4 m=40
